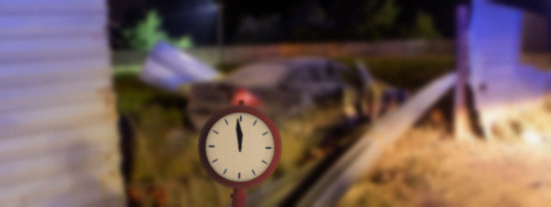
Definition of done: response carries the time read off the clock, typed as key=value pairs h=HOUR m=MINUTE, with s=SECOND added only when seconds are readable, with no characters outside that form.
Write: h=11 m=59
